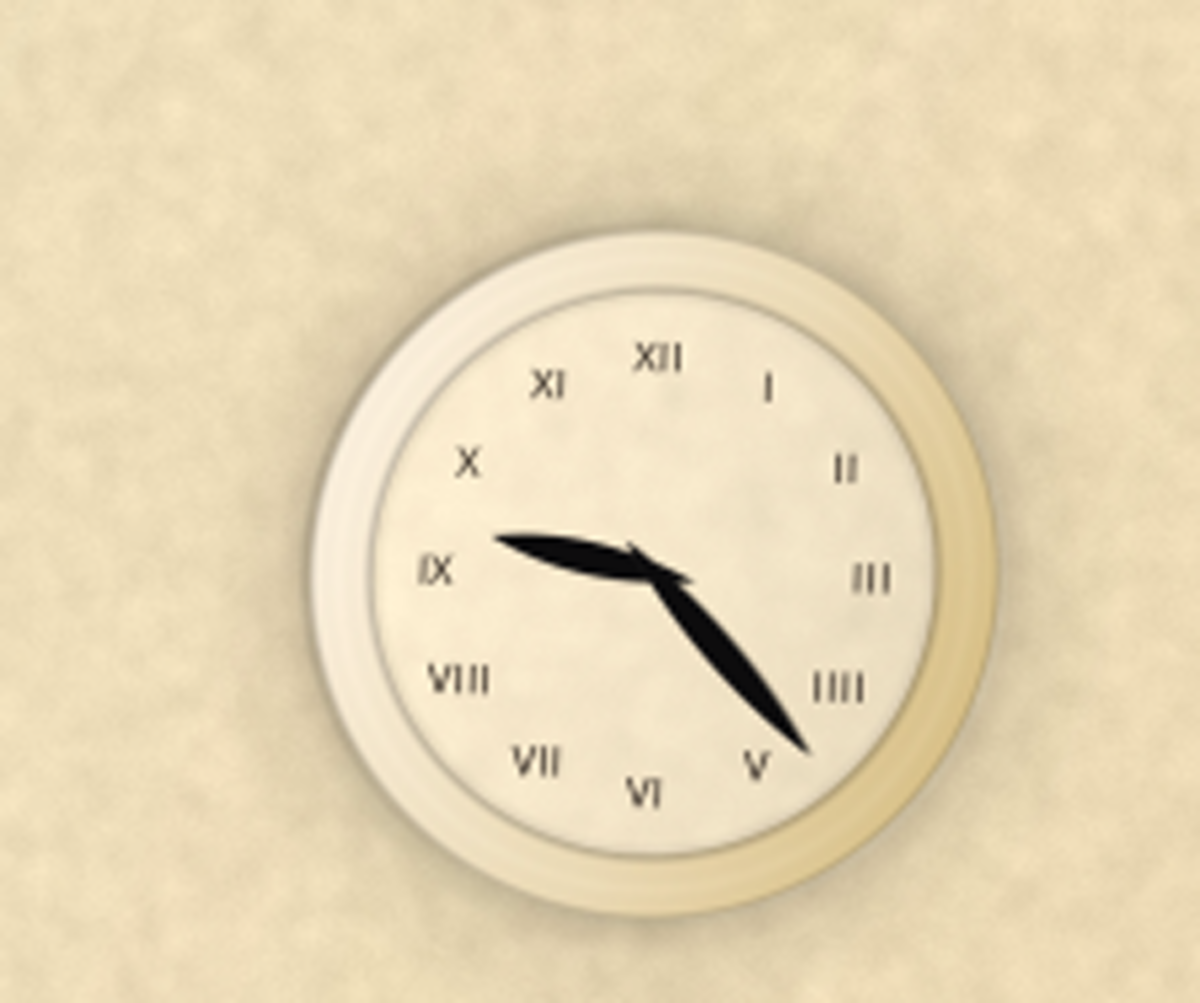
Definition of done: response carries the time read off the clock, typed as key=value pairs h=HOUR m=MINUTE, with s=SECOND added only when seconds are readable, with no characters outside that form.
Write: h=9 m=23
